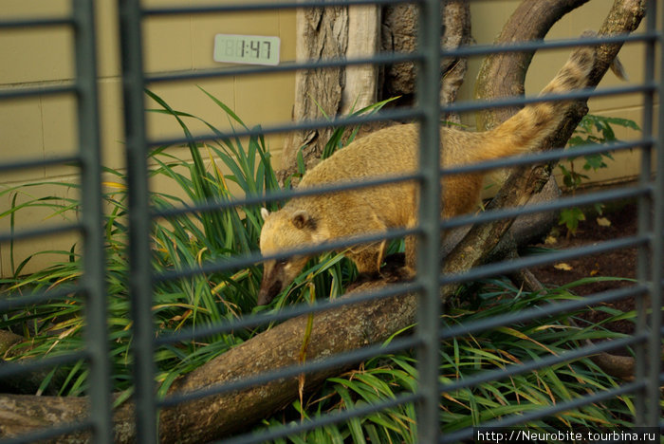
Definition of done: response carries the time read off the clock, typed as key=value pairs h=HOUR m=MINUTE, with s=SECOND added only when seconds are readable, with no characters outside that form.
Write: h=1 m=47
